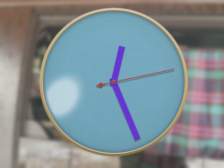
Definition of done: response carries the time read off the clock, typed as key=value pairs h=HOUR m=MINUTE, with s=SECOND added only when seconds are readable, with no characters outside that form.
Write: h=12 m=26 s=13
